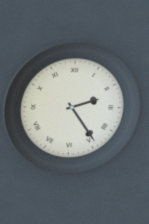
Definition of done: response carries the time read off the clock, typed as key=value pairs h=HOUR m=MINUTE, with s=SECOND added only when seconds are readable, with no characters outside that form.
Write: h=2 m=24
